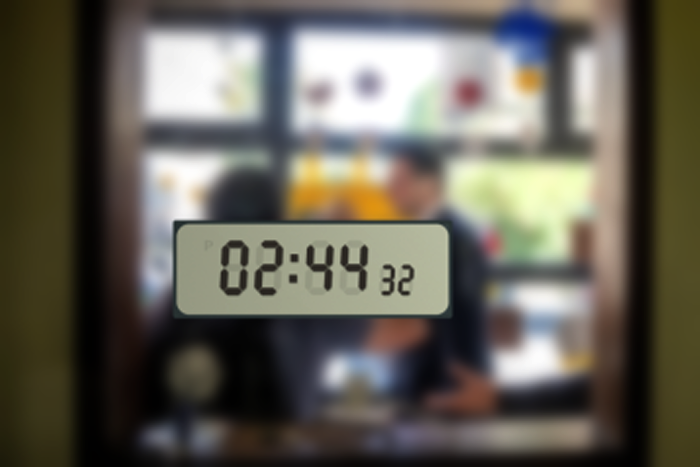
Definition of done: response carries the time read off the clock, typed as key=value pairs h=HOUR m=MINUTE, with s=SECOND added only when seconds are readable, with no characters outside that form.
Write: h=2 m=44 s=32
